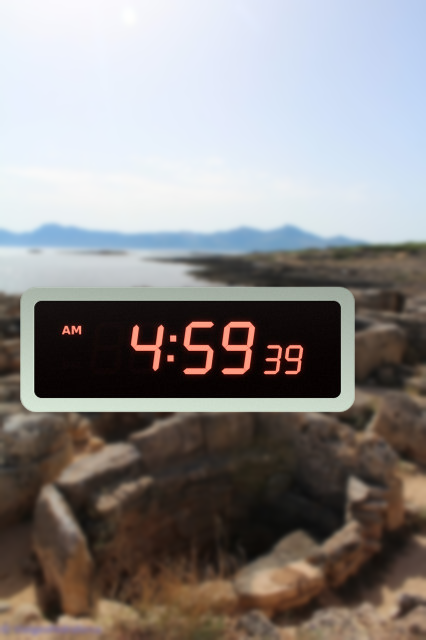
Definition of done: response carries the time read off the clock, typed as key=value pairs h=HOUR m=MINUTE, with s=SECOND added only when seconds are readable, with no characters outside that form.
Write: h=4 m=59 s=39
